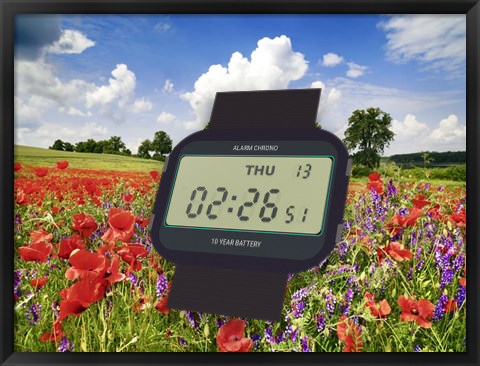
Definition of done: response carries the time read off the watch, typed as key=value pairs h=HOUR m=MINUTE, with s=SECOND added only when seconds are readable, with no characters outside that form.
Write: h=2 m=26 s=51
